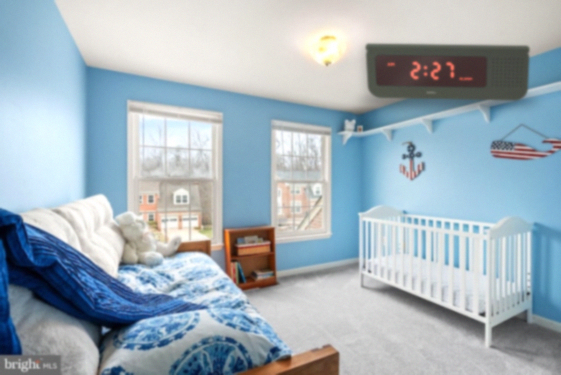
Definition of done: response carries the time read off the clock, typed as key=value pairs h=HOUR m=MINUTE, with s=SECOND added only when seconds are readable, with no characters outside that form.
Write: h=2 m=27
